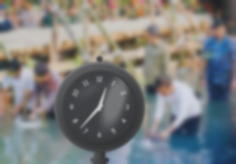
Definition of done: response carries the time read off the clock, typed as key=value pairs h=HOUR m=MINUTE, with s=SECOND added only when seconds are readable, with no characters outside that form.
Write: h=12 m=37
